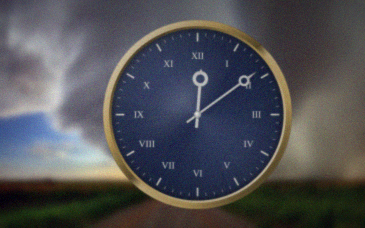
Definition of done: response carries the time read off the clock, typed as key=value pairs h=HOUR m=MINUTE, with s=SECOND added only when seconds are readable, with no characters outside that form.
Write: h=12 m=9
